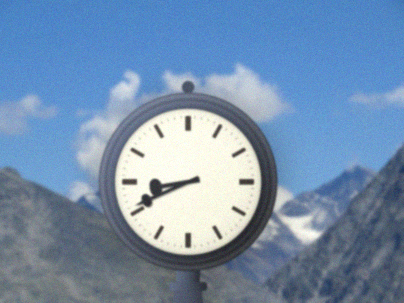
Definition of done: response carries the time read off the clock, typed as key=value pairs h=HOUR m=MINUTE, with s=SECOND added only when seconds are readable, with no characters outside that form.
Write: h=8 m=41
